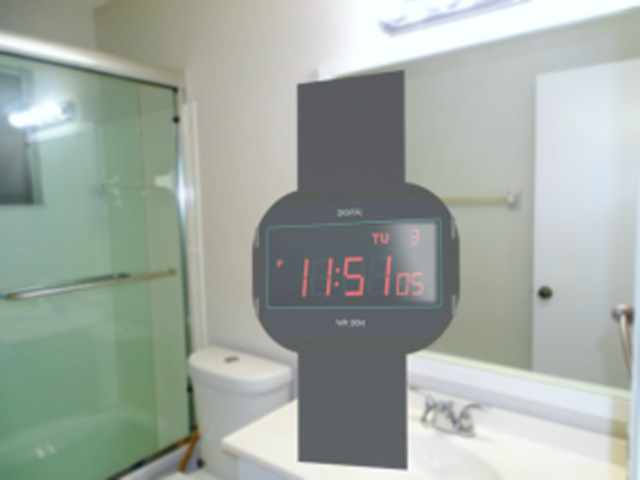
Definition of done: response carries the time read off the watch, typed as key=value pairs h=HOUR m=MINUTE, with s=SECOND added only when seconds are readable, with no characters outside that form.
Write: h=11 m=51 s=5
